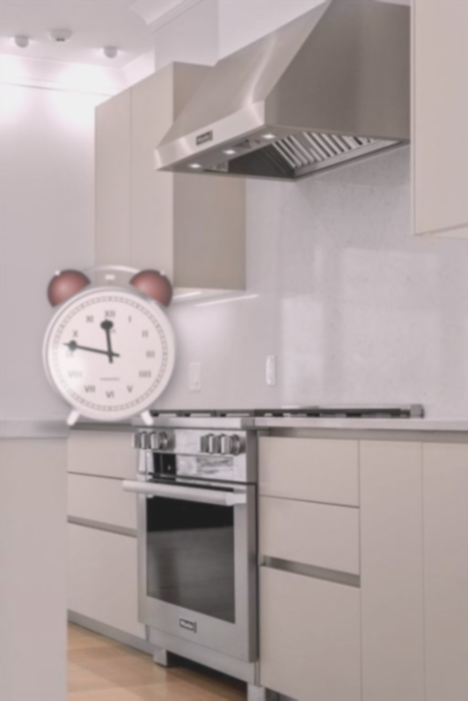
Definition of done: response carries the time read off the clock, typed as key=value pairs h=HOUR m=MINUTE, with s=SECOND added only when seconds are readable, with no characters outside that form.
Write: h=11 m=47
